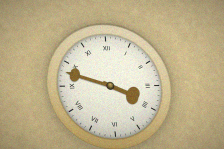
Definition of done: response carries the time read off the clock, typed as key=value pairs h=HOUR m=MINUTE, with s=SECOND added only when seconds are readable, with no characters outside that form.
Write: h=3 m=48
